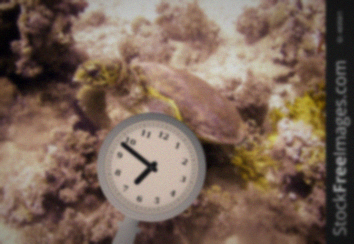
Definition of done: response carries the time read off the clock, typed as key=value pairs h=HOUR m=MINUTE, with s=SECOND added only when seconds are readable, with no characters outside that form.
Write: h=6 m=48
